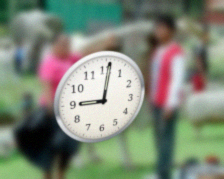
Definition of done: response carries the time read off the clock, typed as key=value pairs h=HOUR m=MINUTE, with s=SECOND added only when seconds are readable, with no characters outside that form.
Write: h=9 m=1
